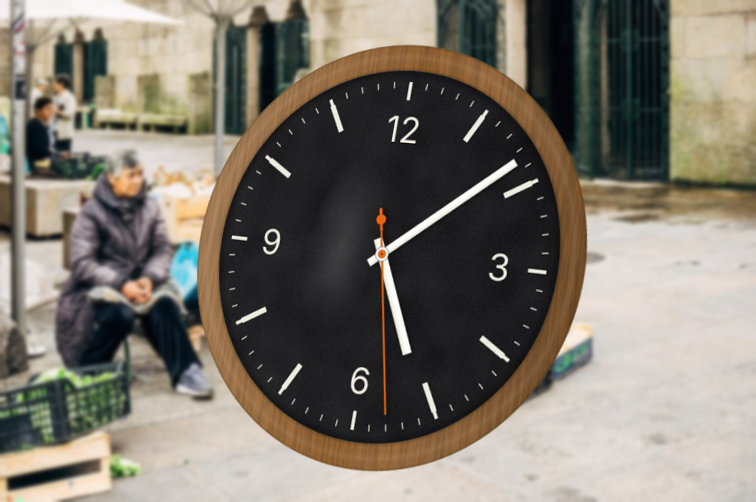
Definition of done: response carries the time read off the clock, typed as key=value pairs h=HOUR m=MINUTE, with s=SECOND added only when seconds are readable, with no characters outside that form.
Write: h=5 m=8 s=28
